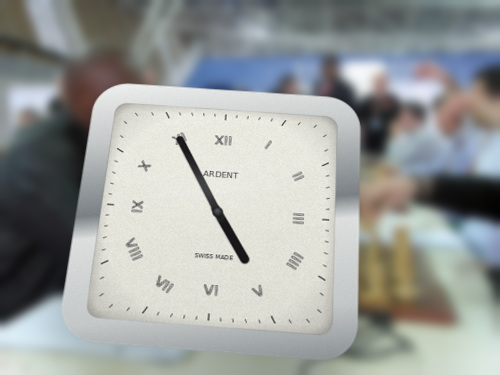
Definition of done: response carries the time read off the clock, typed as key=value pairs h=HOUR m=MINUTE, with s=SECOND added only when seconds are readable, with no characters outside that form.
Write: h=4 m=55
